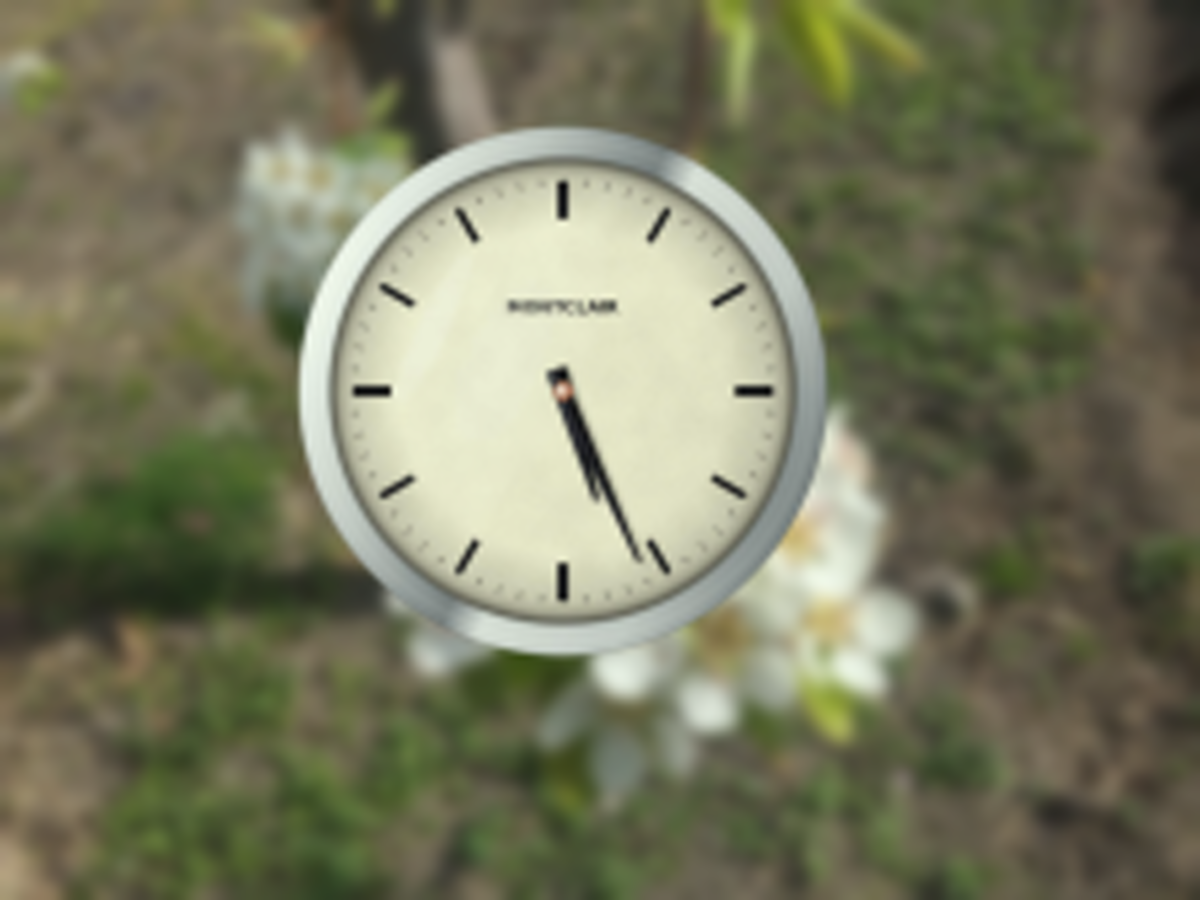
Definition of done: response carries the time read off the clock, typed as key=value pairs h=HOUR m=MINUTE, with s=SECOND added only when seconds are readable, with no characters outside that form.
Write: h=5 m=26
